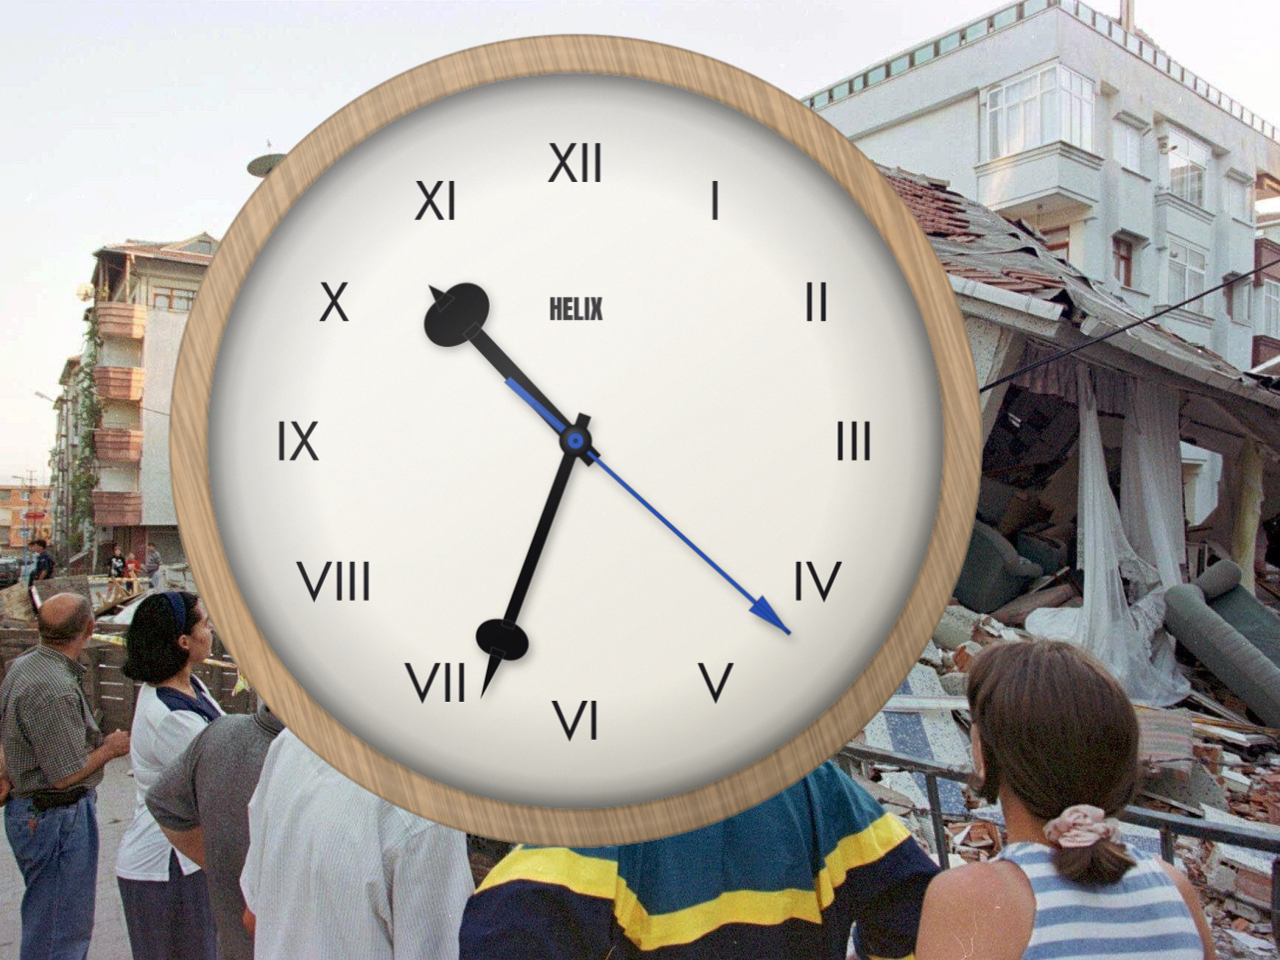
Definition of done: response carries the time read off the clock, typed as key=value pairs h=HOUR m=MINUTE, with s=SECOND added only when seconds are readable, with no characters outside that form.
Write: h=10 m=33 s=22
